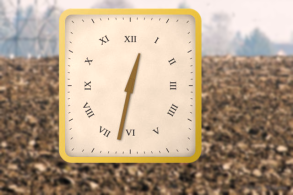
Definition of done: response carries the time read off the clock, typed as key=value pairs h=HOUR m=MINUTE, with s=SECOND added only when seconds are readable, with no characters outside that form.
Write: h=12 m=32
